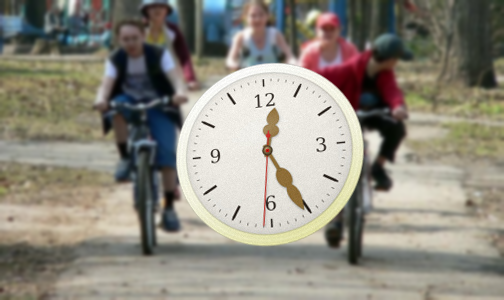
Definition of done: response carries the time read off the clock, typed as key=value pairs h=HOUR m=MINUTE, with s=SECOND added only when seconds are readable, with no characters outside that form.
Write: h=12 m=25 s=31
